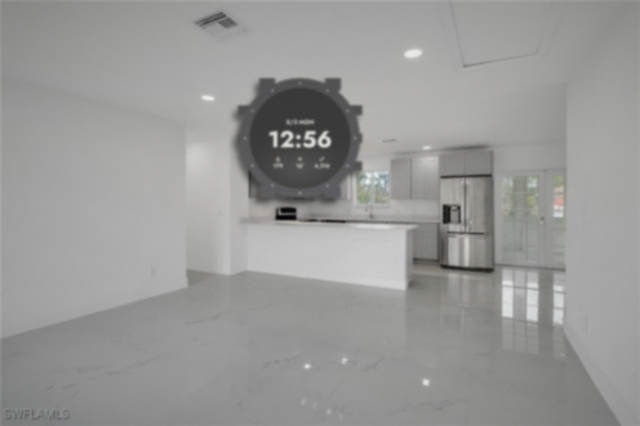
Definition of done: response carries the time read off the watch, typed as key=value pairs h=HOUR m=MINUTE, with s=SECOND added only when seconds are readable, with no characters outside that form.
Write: h=12 m=56
